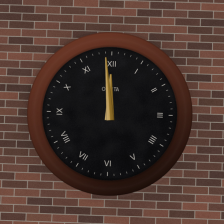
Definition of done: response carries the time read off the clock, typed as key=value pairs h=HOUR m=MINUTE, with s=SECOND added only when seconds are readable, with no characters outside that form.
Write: h=11 m=59
